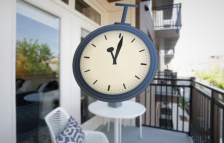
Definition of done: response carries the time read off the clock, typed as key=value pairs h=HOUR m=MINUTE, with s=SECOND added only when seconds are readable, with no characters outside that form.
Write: h=11 m=1
